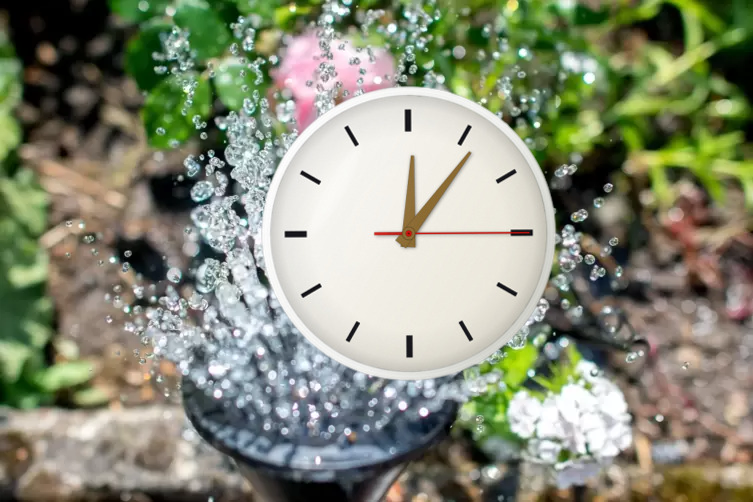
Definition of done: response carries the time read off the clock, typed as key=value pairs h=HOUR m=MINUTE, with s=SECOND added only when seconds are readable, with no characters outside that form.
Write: h=12 m=6 s=15
